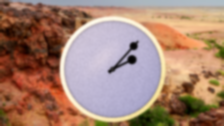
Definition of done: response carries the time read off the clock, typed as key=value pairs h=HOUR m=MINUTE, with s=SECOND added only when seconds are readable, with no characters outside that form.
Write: h=2 m=7
